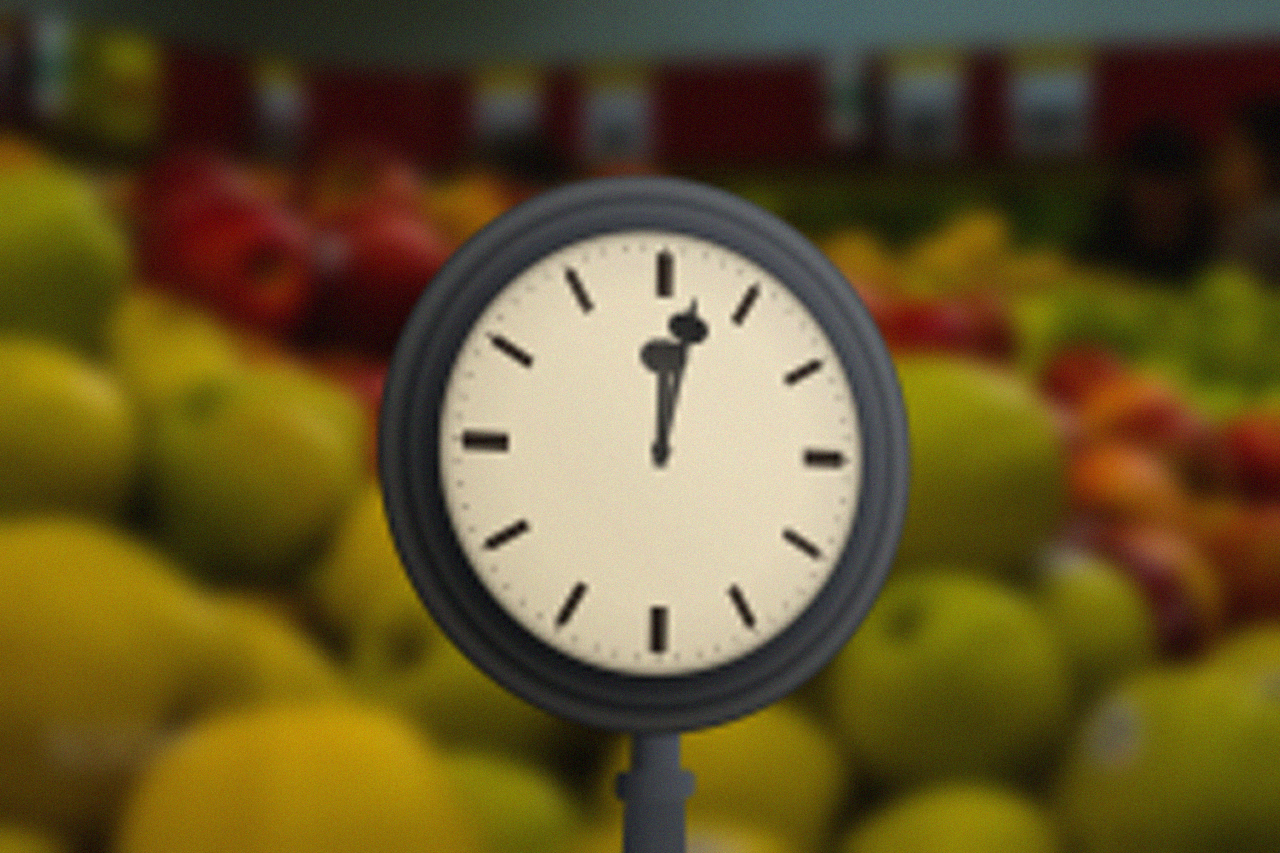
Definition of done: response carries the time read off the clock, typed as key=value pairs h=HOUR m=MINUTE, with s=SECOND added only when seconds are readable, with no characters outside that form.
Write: h=12 m=2
